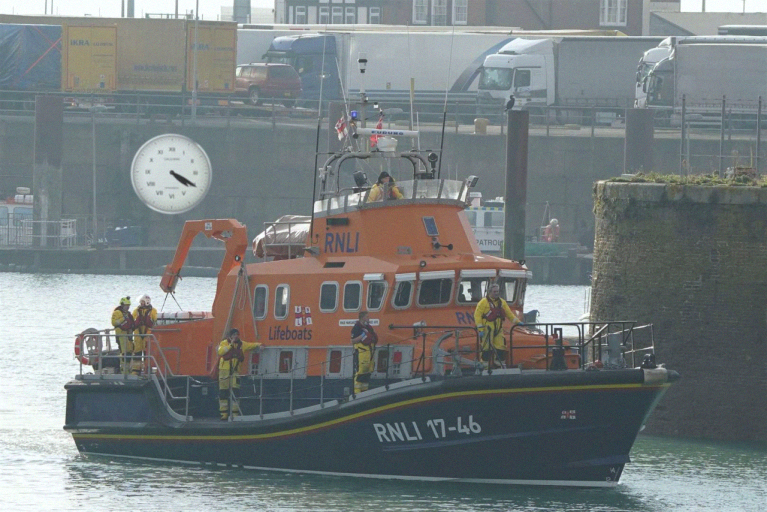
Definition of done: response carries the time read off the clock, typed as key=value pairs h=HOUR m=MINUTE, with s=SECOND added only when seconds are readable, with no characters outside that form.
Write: h=4 m=20
